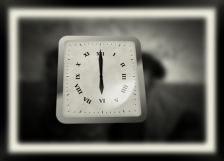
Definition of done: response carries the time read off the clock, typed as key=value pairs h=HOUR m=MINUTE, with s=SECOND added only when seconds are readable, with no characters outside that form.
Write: h=6 m=0
